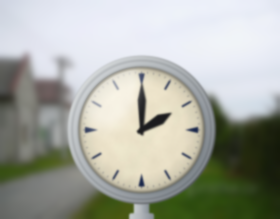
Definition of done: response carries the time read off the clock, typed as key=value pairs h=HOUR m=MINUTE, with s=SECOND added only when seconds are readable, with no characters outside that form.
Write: h=2 m=0
